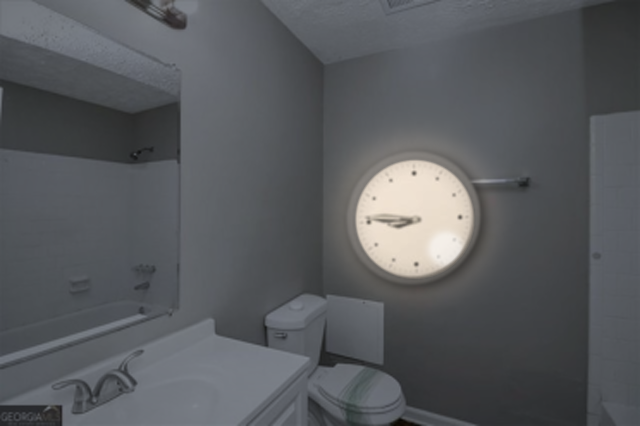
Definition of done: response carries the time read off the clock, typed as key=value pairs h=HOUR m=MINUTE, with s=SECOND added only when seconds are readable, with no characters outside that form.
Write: h=8 m=46
